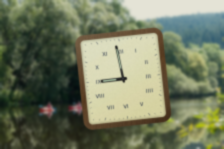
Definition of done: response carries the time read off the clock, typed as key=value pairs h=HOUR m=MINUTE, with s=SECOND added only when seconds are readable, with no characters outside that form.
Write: h=8 m=59
